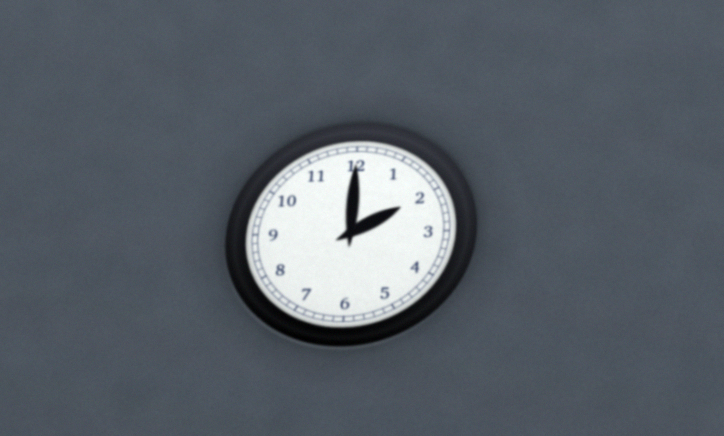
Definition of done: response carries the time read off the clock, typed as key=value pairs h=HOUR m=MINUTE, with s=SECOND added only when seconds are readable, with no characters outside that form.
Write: h=2 m=0
